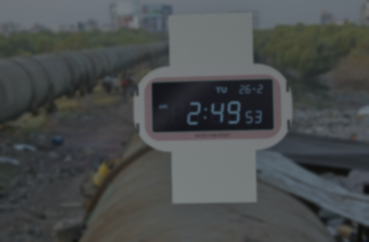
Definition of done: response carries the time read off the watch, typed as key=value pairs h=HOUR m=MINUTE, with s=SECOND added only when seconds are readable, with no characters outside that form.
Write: h=2 m=49 s=53
